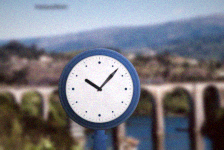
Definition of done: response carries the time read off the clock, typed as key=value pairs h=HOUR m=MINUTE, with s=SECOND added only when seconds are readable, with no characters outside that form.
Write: h=10 m=7
